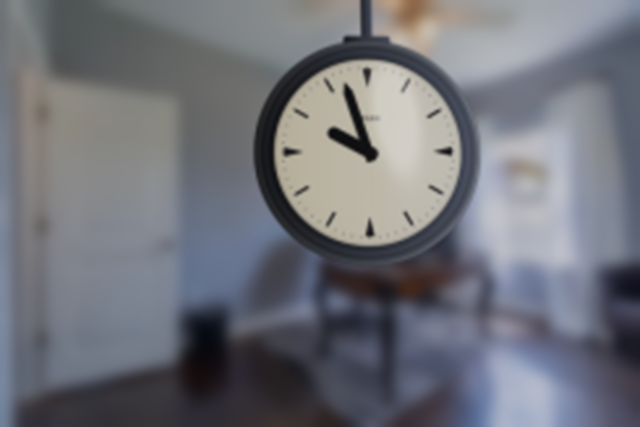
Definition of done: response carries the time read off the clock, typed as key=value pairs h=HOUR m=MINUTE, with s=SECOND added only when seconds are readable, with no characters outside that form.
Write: h=9 m=57
